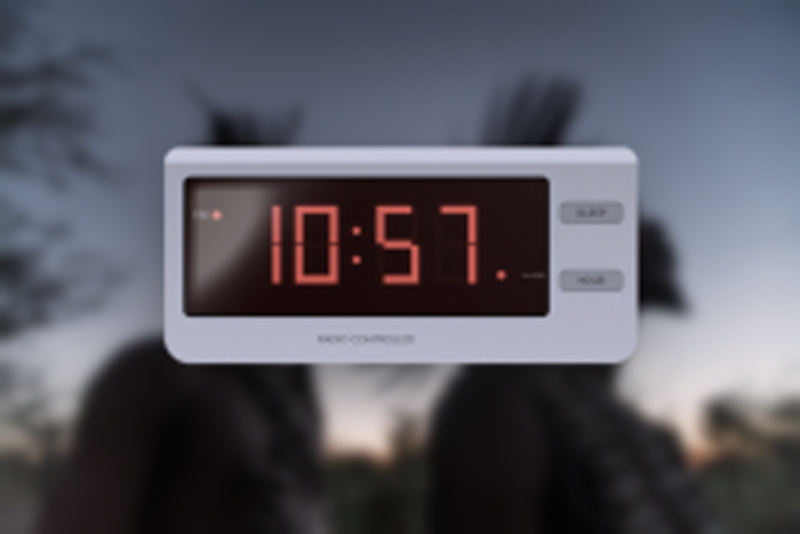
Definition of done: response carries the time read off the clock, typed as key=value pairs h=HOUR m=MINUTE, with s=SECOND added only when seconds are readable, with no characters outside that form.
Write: h=10 m=57
